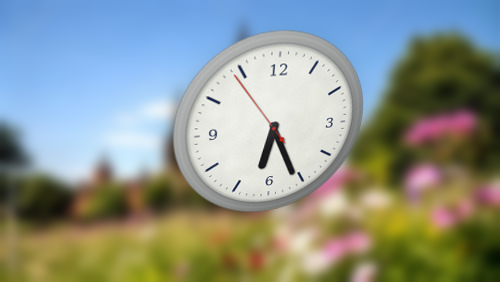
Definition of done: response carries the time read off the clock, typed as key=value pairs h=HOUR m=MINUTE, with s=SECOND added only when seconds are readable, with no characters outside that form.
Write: h=6 m=25 s=54
